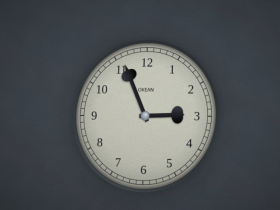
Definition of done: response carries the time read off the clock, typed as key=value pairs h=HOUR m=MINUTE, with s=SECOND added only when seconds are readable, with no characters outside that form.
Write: h=2 m=56
